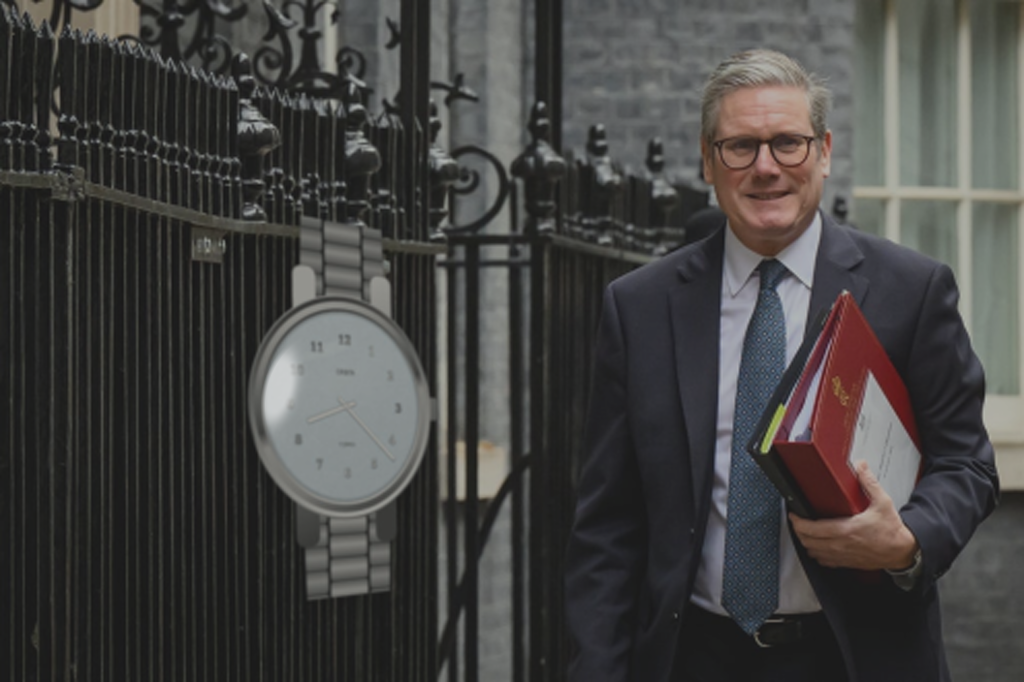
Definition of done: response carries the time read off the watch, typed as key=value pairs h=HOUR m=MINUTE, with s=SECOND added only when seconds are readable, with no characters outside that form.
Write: h=8 m=22
